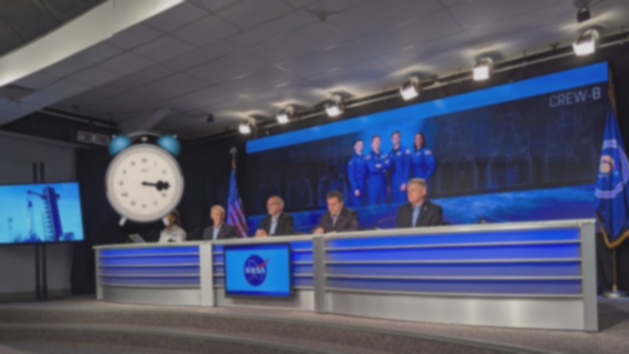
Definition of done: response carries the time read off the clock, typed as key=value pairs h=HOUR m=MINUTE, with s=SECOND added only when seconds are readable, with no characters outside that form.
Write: h=3 m=16
